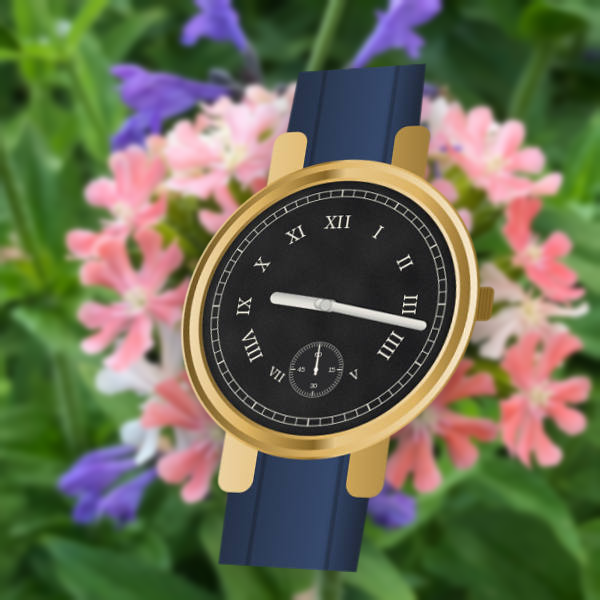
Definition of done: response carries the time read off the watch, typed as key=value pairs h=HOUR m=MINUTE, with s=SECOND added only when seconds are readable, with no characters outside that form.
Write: h=9 m=17
